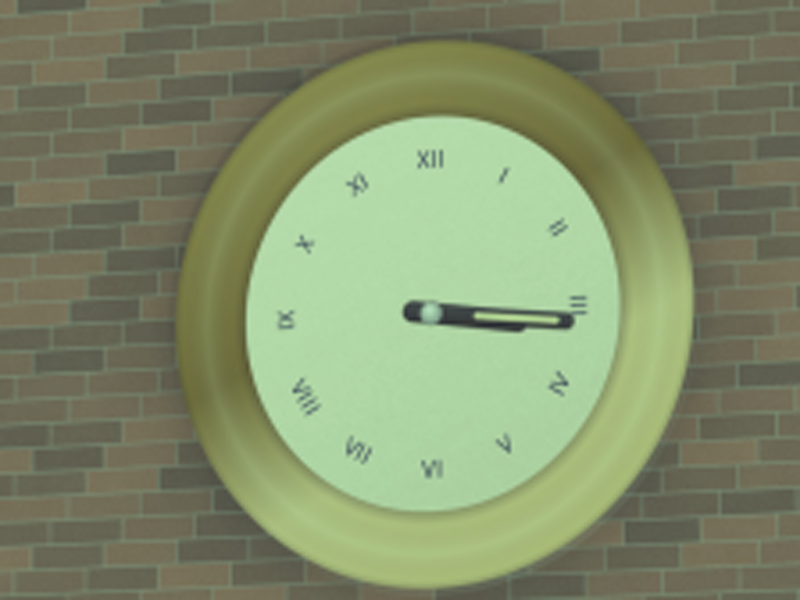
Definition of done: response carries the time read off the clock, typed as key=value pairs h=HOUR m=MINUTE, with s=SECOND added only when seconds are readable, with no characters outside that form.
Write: h=3 m=16
